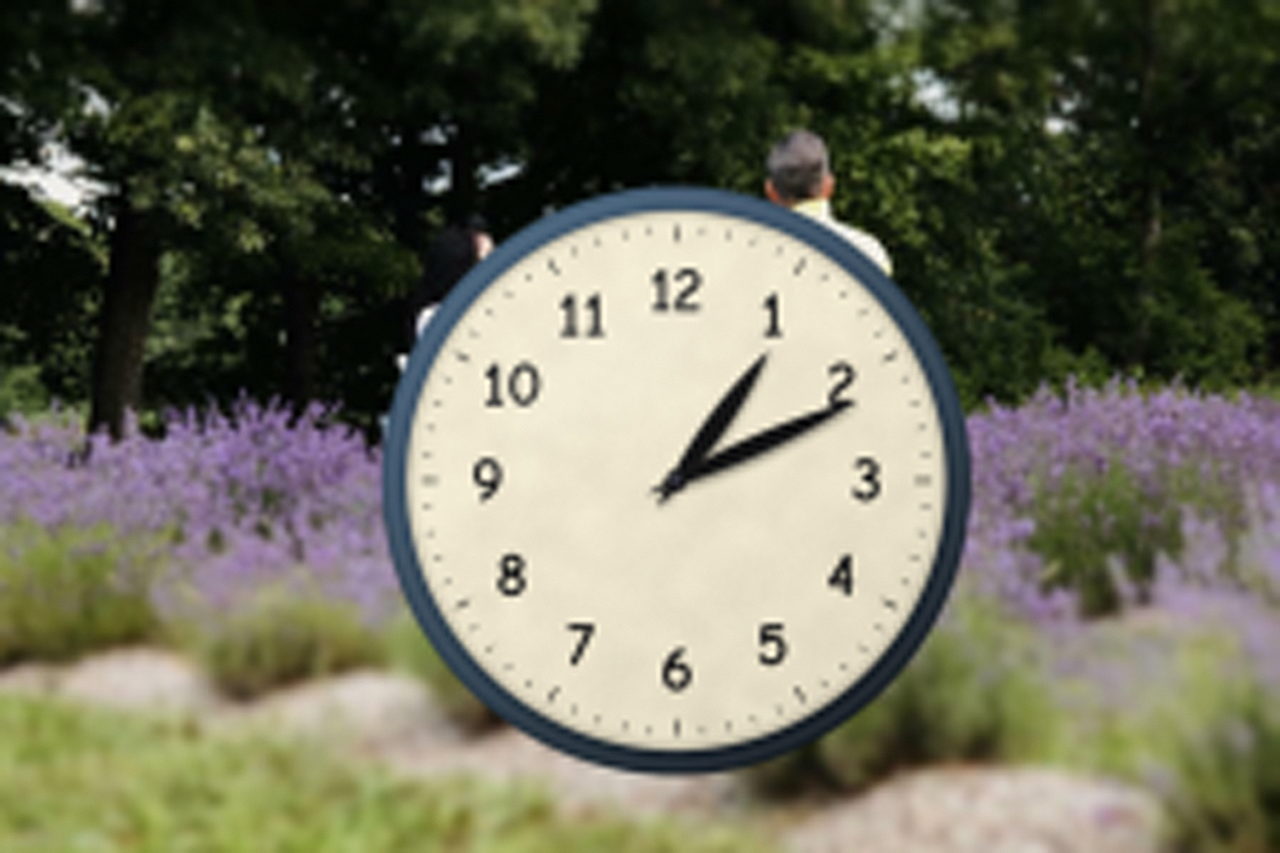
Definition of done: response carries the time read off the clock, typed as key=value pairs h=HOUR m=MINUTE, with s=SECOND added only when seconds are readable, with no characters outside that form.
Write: h=1 m=11
